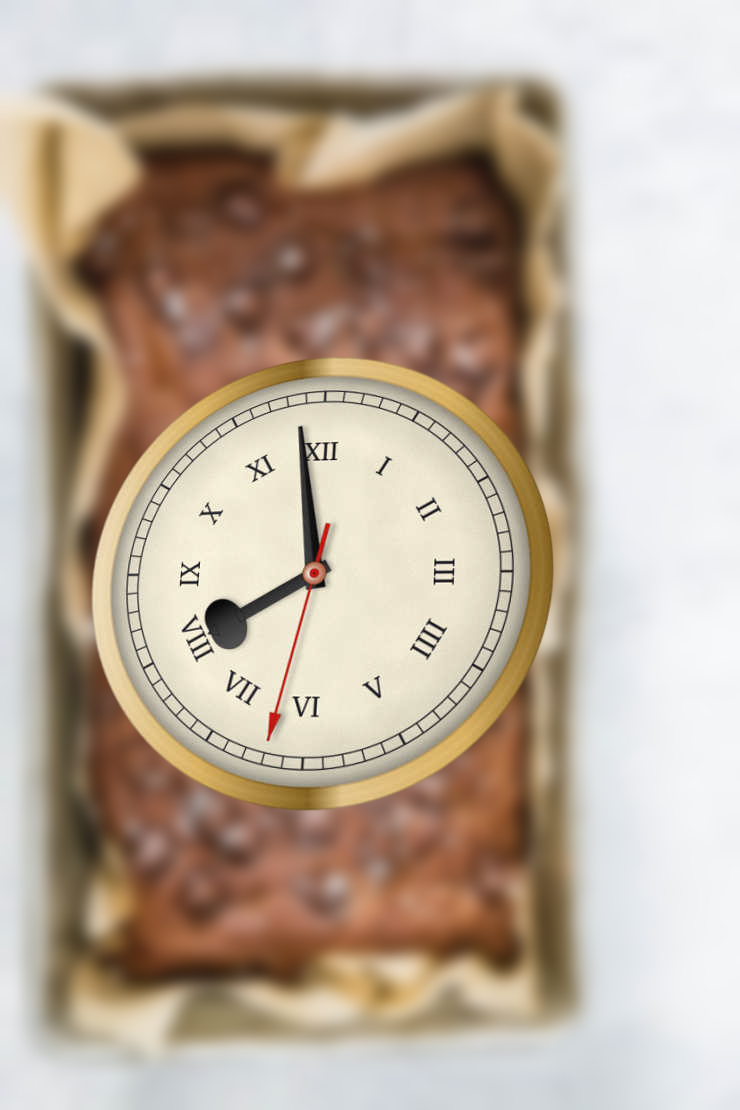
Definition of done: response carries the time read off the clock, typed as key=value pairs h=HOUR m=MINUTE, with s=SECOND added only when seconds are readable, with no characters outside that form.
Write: h=7 m=58 s=32
